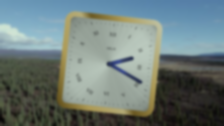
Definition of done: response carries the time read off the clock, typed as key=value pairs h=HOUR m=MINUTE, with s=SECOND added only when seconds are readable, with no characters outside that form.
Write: h=2 m=19
